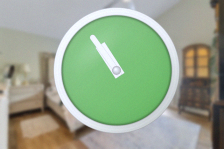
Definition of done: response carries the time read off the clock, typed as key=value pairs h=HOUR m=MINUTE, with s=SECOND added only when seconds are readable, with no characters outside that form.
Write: h=10 m=54
